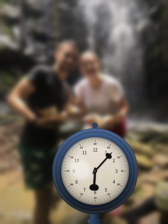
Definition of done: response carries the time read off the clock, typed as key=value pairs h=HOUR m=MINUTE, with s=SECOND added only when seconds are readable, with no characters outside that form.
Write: h=6 m=7
